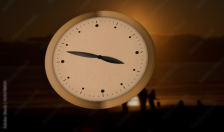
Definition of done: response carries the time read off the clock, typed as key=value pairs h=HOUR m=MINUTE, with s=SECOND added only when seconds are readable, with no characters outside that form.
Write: h=3 m=48
